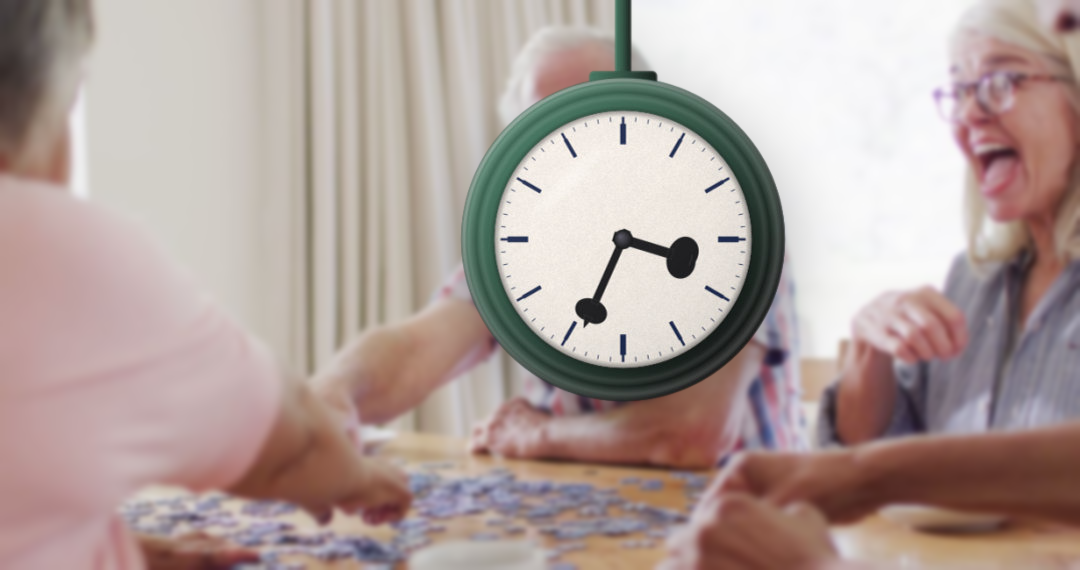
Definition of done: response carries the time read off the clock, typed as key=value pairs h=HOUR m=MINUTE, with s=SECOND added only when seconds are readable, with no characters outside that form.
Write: h=3 m=34
